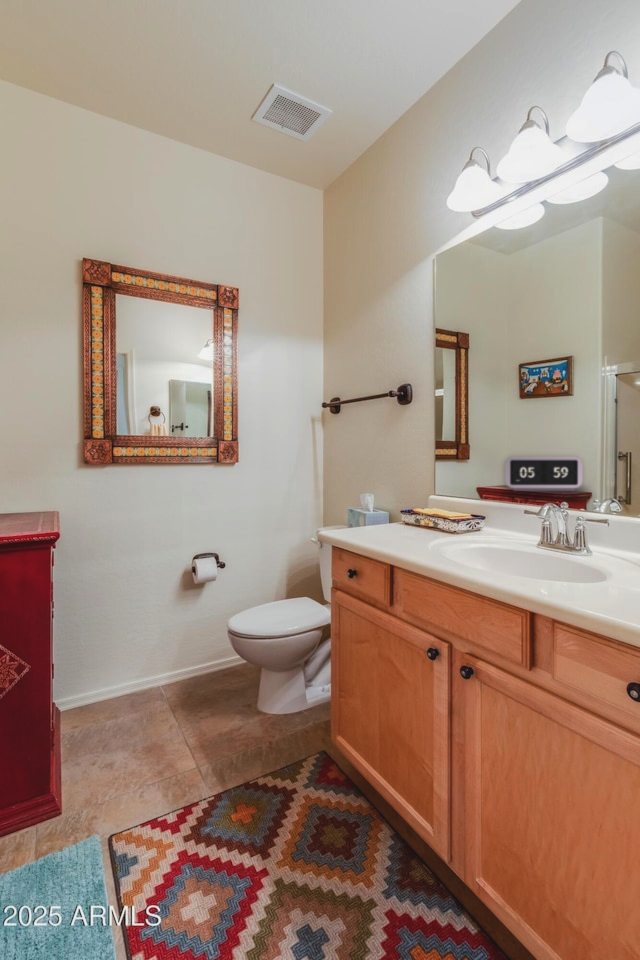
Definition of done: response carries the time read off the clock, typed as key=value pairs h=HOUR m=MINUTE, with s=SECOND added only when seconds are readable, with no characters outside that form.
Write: h=5 m=59
